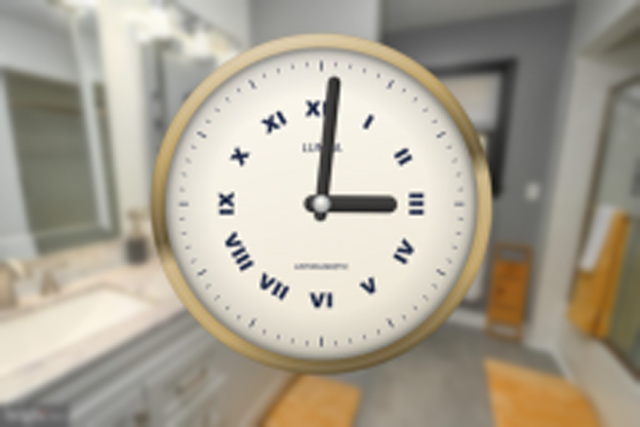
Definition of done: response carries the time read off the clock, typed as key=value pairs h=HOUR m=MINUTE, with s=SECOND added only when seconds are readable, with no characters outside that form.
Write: h=3 m=1
